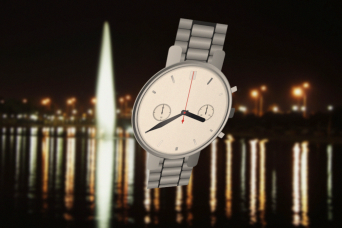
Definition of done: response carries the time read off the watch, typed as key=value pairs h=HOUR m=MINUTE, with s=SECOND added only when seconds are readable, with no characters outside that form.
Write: h=3 m=40
